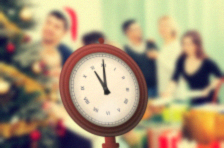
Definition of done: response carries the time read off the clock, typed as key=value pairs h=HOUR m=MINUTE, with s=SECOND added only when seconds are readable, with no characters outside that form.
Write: h=11 m=0
